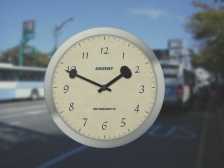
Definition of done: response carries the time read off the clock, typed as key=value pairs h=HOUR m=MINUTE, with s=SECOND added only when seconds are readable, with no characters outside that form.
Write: h=1 m=49
